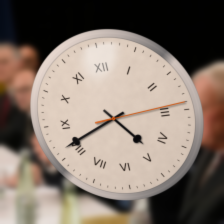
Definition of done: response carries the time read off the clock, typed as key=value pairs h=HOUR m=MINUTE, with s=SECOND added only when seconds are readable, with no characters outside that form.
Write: h=4 m=41 s=14
